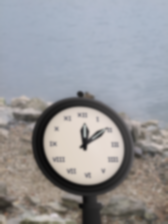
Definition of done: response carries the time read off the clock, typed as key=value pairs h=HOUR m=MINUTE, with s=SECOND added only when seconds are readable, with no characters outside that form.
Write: h=12 m=9
